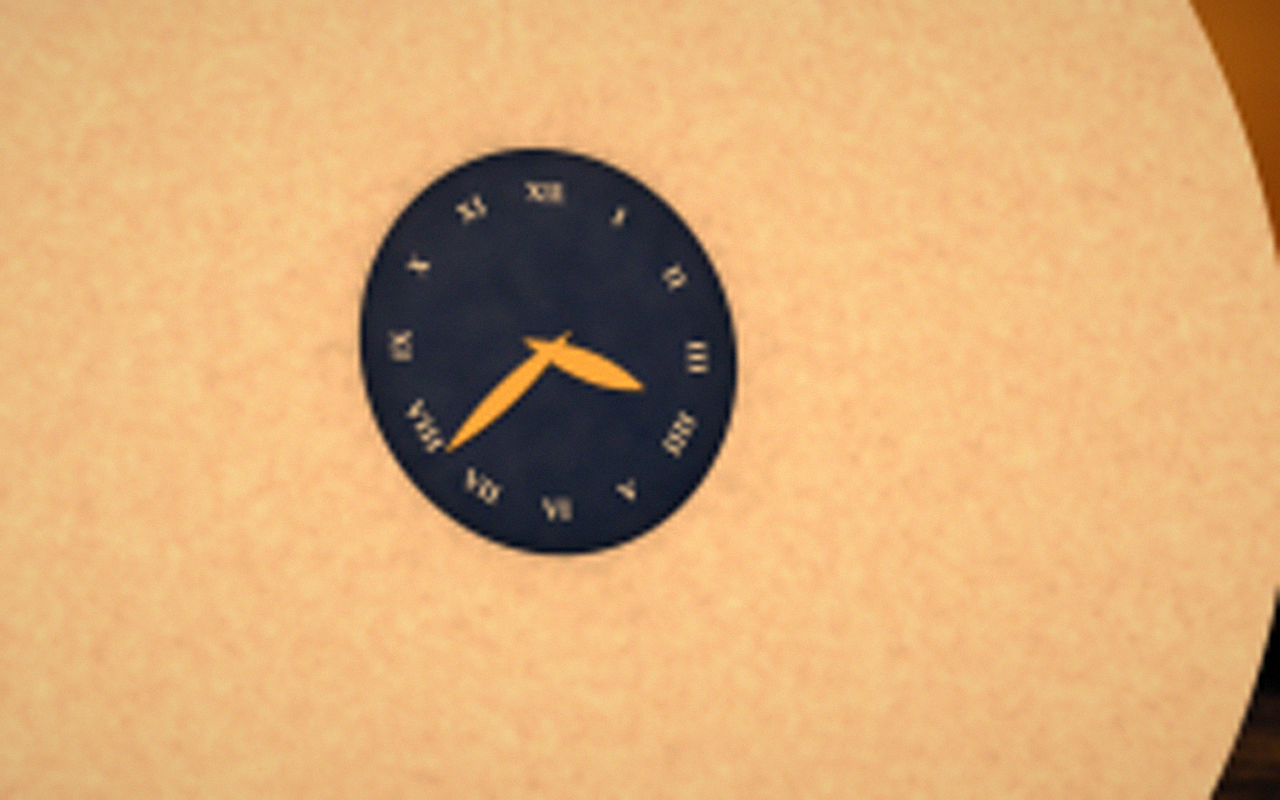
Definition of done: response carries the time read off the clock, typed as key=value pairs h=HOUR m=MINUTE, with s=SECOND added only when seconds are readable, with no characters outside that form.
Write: h=3 m=38
